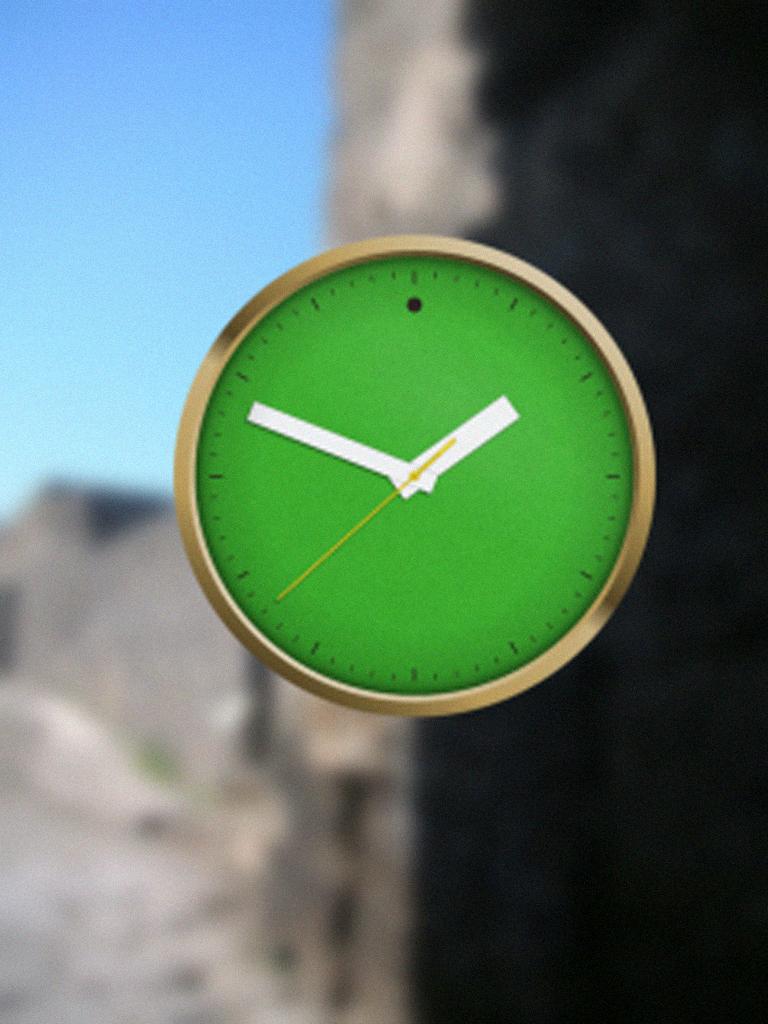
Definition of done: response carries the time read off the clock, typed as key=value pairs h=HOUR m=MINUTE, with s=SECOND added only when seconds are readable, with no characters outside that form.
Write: h=1 m=48 s=38
